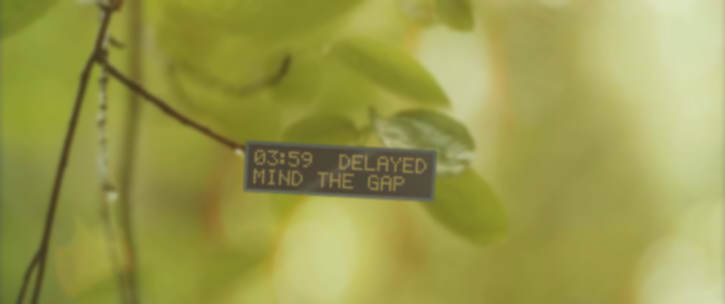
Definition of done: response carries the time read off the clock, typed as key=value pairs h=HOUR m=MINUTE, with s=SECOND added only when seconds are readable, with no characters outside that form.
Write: h=3 m=59
